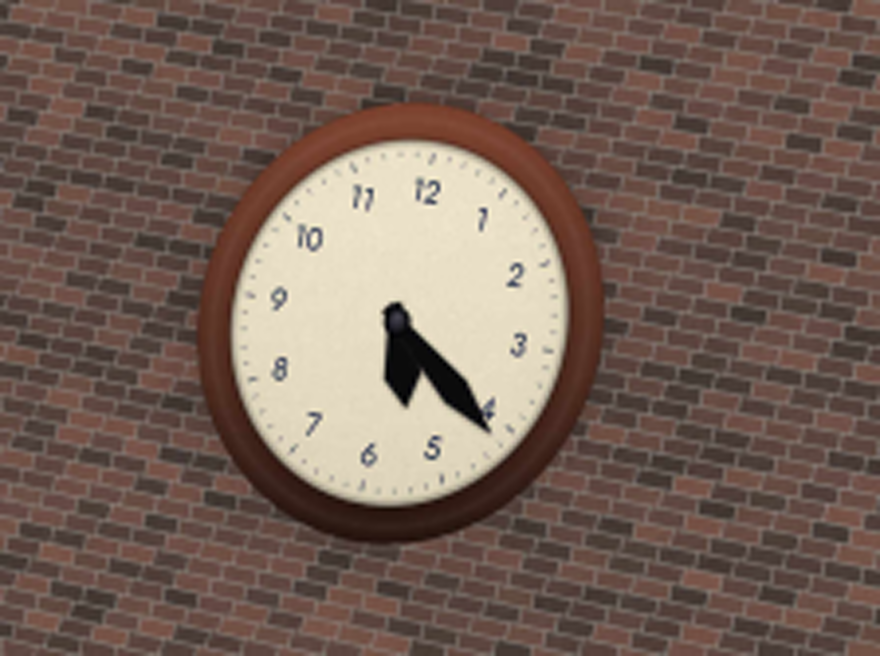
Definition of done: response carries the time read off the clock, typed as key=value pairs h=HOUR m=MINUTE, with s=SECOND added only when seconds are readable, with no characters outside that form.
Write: h=5 m=21
